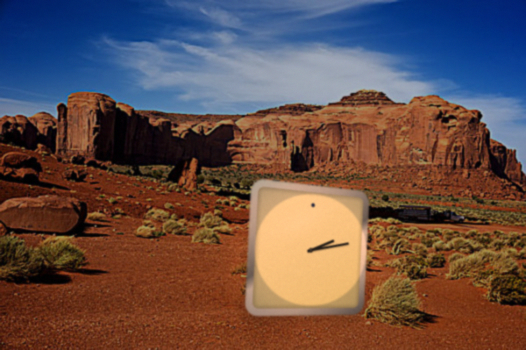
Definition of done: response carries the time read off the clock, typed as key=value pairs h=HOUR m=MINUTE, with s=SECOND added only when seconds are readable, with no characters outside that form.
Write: h=2 m=13
